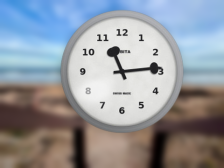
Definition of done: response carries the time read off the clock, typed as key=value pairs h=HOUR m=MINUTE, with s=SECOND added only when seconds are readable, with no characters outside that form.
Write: h=11 m=14
